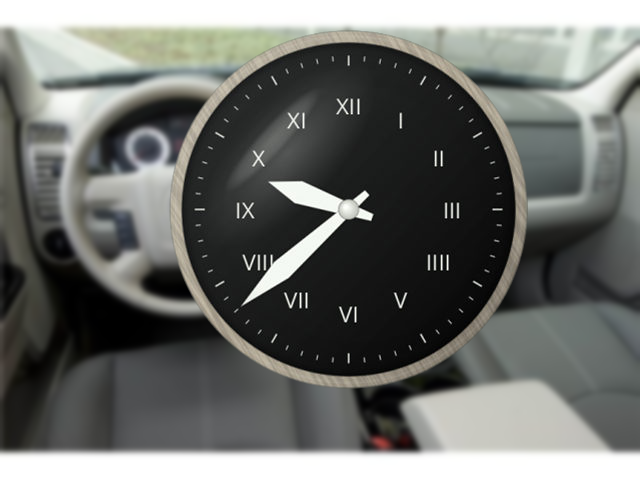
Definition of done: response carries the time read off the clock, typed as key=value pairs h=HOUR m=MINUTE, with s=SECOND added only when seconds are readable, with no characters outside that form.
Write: h=9 m=38
